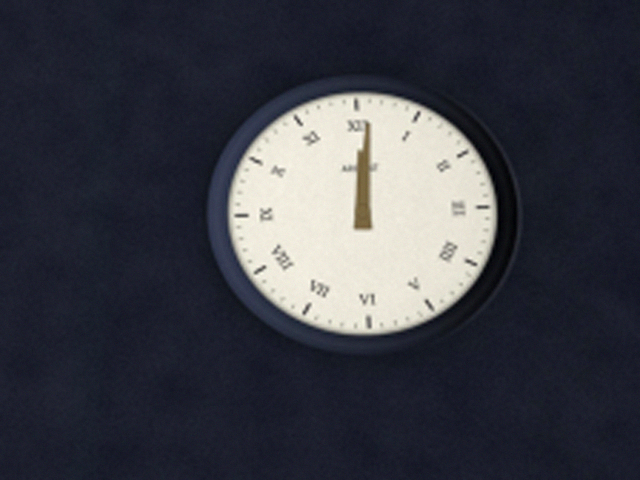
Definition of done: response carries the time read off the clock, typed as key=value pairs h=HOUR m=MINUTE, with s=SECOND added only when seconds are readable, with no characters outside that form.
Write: h=12 m=1
